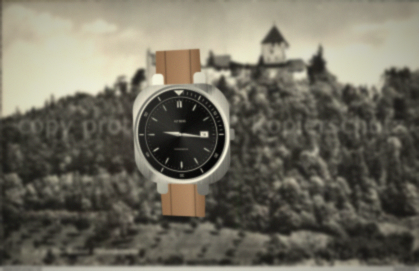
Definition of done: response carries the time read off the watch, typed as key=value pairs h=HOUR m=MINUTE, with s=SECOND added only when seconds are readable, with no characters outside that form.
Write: h=9 m=16
